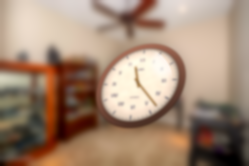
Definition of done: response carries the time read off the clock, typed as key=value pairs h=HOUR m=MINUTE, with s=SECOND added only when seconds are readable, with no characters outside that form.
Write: h=11 m=23
